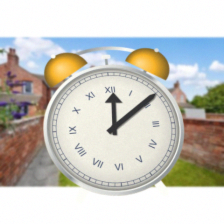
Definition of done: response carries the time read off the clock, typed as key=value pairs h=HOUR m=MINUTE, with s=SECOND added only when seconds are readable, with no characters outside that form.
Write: h=12 m=9
